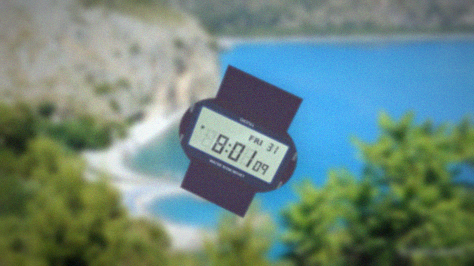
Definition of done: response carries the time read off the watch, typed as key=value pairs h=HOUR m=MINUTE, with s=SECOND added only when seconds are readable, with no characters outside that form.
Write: h=8 m=1 s=9
